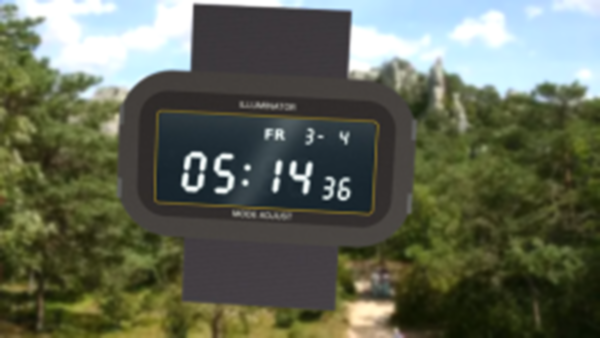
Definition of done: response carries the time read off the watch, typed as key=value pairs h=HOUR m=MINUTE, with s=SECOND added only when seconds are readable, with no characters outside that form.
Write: h=5 m=14 s=36
